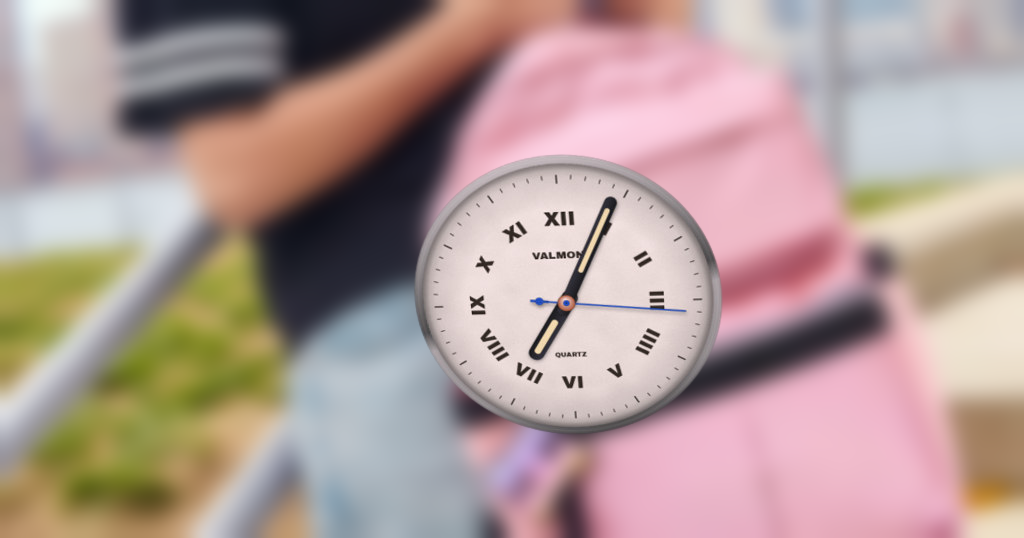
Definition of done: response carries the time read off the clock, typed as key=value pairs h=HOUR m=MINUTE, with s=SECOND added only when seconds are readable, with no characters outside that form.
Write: h=7 m=4 s=16
